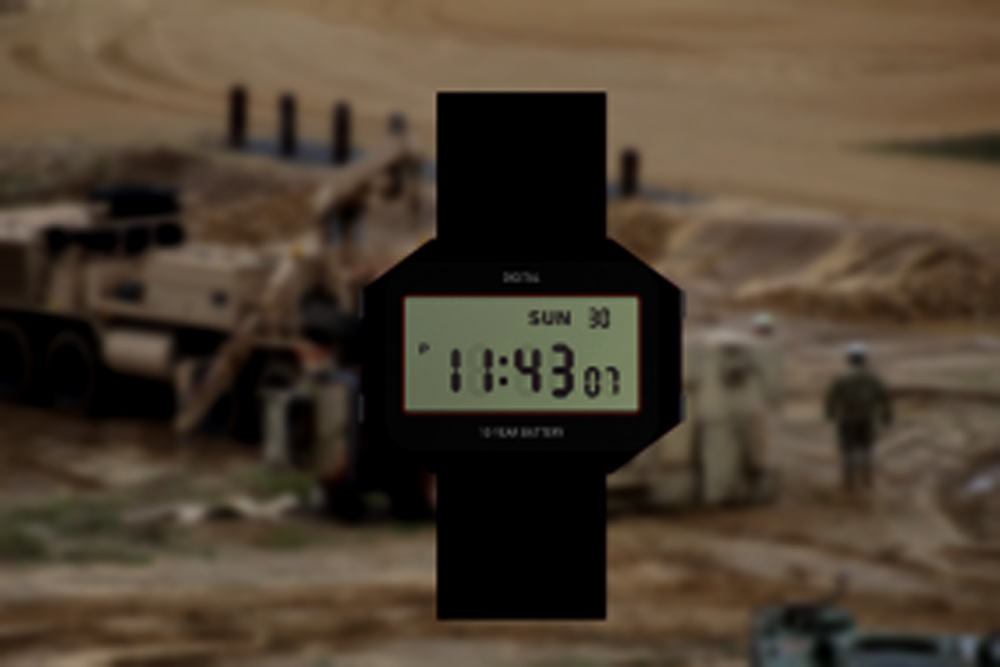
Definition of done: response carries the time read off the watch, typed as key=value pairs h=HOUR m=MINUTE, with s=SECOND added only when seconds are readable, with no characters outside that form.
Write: h=11 m=43 s=7
